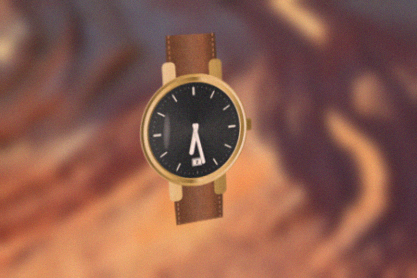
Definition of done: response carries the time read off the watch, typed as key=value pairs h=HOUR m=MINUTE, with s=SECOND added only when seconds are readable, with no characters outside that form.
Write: h=6 m=28
